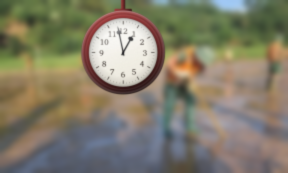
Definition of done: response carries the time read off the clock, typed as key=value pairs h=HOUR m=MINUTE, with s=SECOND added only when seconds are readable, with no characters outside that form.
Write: h=12 m=58
